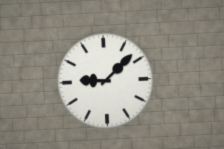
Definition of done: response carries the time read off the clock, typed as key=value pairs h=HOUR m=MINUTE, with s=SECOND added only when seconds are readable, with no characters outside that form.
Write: h=9 m=8
